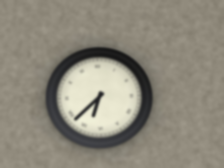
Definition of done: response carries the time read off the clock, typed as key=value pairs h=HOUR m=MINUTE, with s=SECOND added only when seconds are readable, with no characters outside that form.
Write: h=6 m=38
